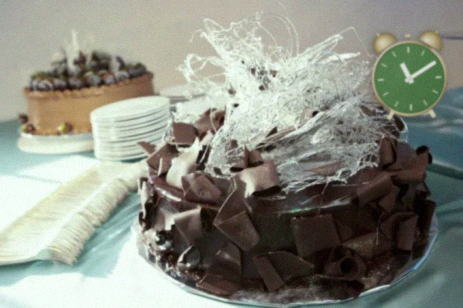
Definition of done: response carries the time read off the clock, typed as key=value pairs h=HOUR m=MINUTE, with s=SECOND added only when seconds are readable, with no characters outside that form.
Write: h=11 m=10
